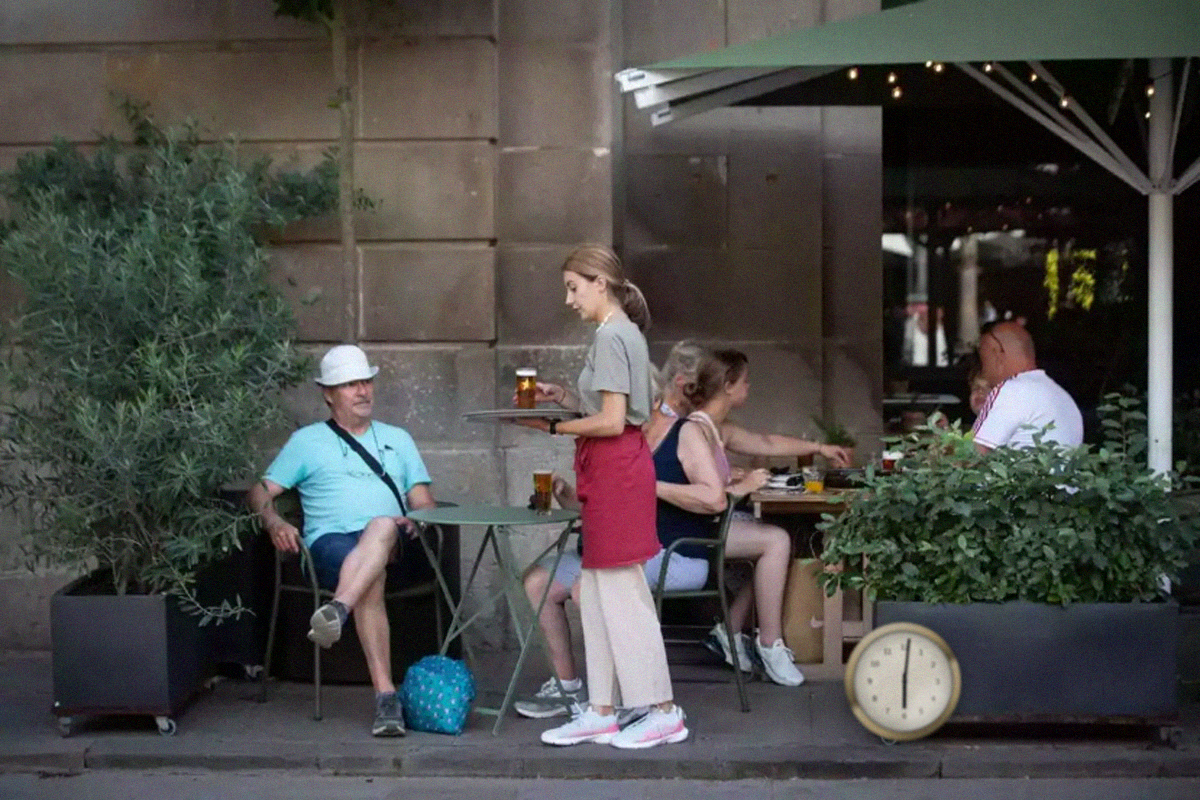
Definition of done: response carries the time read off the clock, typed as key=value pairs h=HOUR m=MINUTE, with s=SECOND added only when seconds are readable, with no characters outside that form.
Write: h=6 m=1
